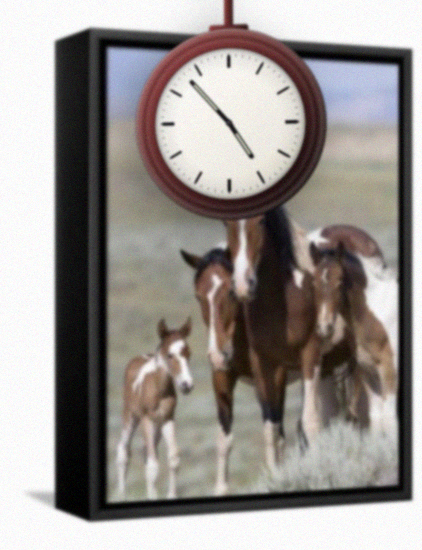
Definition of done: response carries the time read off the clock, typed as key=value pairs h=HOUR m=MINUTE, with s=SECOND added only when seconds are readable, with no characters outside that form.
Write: h=4 m=53
